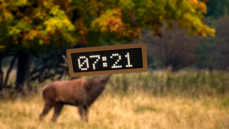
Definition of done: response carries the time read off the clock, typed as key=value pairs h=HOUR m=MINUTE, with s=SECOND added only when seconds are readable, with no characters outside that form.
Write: h=7 m=21
